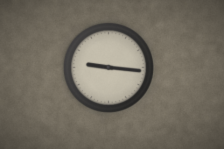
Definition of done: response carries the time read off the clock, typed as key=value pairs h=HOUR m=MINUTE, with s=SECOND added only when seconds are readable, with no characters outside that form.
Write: h=9 m=16
